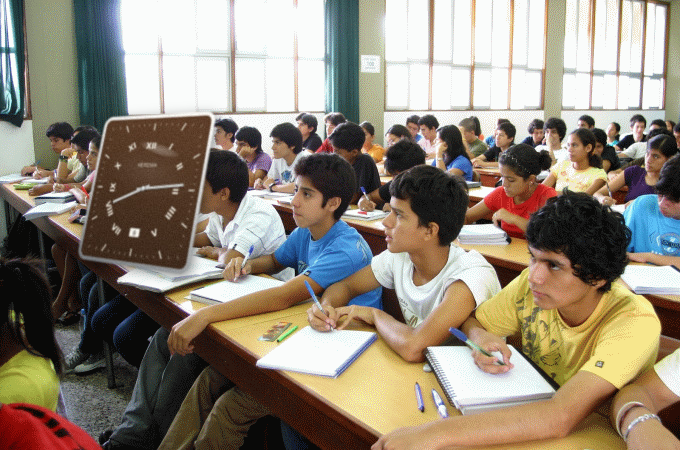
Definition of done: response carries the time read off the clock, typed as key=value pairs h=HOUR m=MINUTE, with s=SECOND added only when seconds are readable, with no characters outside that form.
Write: h=8 m=14
